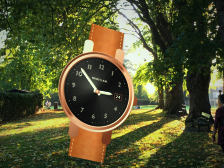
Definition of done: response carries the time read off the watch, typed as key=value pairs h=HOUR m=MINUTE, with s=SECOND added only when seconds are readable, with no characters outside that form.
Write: h=2 m=52
